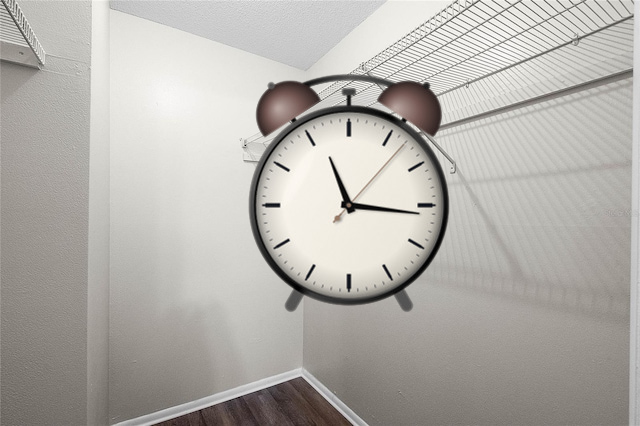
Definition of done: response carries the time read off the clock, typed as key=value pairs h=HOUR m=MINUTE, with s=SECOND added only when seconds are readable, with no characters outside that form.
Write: h=11 m=16 s=7
